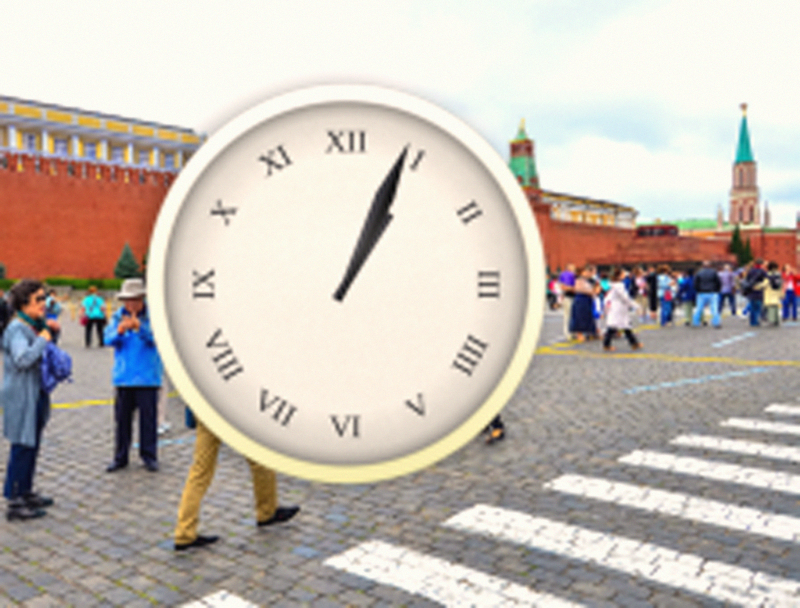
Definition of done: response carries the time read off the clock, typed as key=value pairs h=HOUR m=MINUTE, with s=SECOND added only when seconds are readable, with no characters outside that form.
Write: h=1 m=4
